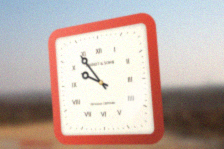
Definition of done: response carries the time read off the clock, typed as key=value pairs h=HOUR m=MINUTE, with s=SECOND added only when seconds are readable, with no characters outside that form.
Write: h=9 m=54
